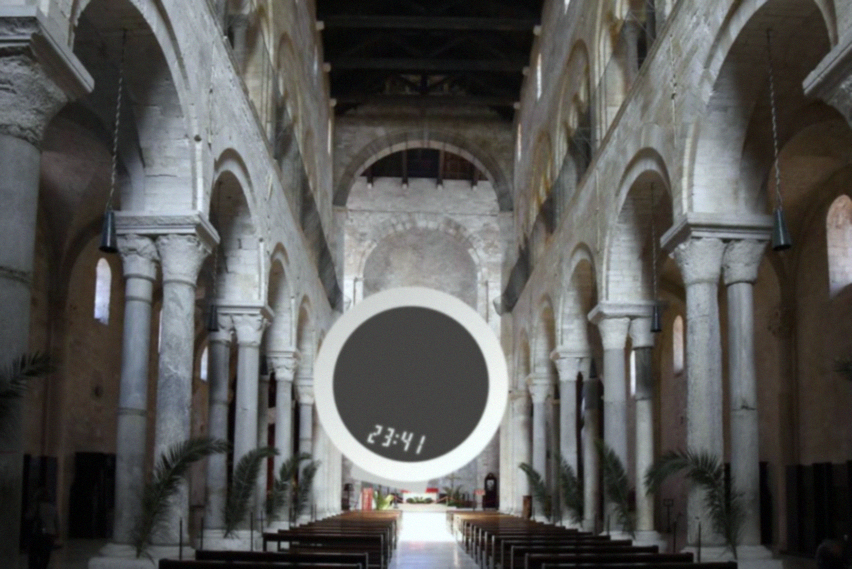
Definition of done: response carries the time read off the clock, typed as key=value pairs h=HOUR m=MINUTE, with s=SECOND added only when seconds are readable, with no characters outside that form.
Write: h=23 m=41
